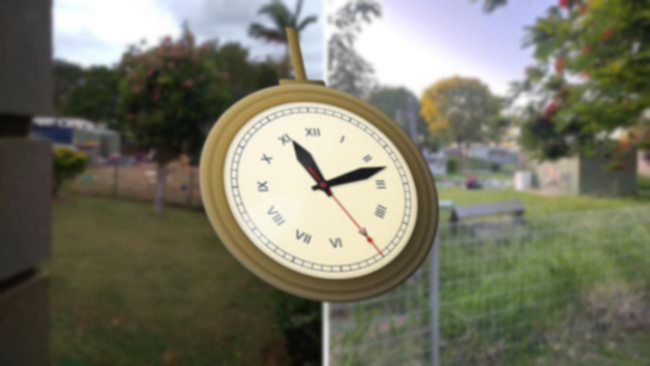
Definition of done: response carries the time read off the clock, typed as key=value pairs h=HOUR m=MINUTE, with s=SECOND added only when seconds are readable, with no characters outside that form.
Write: h=11 m=12 s=25
